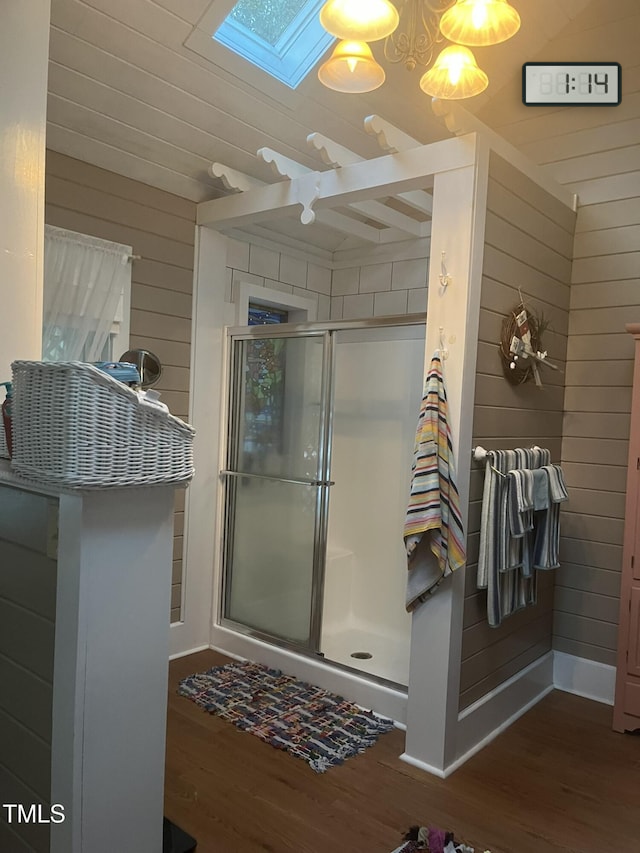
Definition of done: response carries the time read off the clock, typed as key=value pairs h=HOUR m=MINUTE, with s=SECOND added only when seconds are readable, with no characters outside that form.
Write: h=1 m=14
